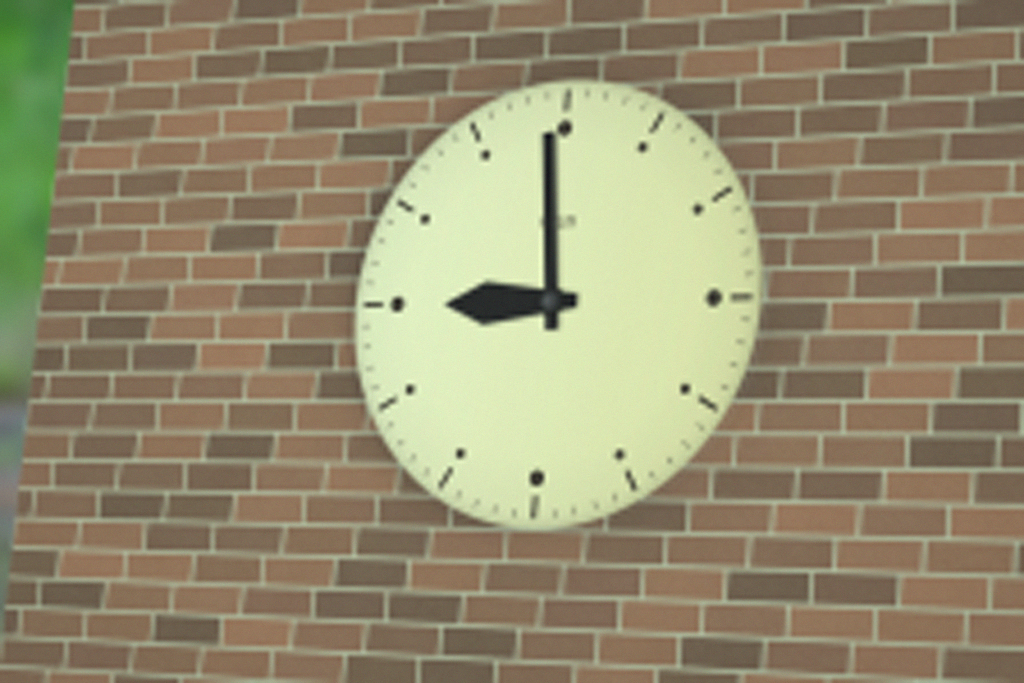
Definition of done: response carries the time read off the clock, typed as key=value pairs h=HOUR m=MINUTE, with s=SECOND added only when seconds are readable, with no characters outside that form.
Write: h=8 m=59
